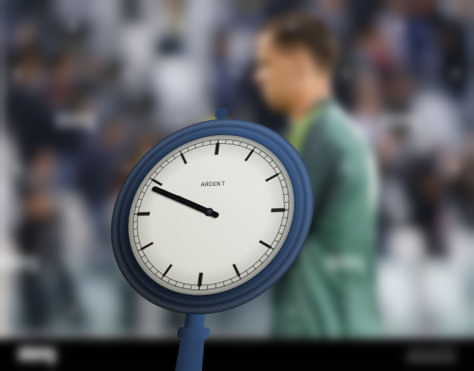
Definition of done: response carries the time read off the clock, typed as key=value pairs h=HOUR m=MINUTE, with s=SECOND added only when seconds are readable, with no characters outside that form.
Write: h=9 m=49
